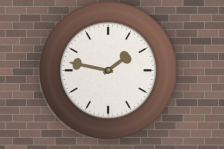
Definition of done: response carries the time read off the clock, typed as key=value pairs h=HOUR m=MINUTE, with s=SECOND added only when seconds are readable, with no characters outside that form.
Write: h=1 m=47
